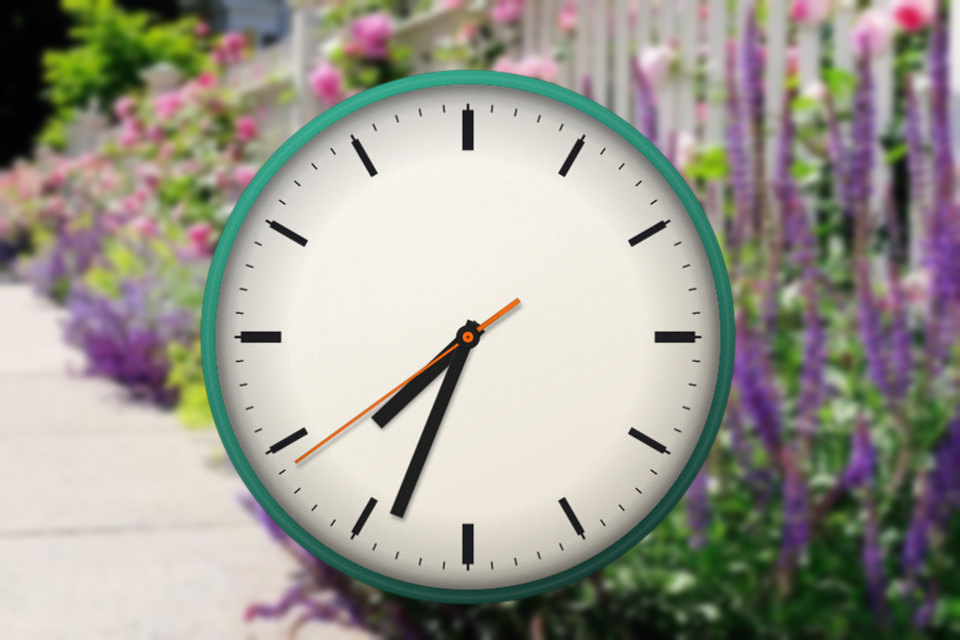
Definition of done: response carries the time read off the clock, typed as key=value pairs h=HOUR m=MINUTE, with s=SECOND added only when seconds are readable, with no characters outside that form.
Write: h=7 m=33 s=39
